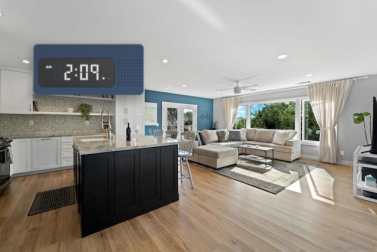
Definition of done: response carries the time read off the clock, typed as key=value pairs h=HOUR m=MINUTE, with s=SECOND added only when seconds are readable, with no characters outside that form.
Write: h=2 m=9
